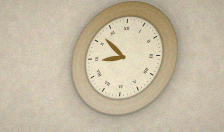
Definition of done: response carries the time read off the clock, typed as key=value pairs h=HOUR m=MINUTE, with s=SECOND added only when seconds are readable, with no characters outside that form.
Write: h=8 m=52
